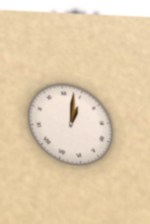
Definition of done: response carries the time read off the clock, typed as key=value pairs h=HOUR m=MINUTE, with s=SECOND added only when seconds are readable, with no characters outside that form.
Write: h=1 m=3
